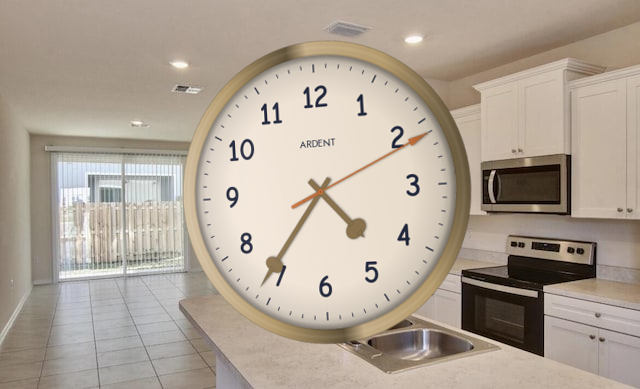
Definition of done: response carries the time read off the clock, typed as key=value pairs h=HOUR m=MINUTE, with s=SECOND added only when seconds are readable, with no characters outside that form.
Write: h=4 m=36 s=11
